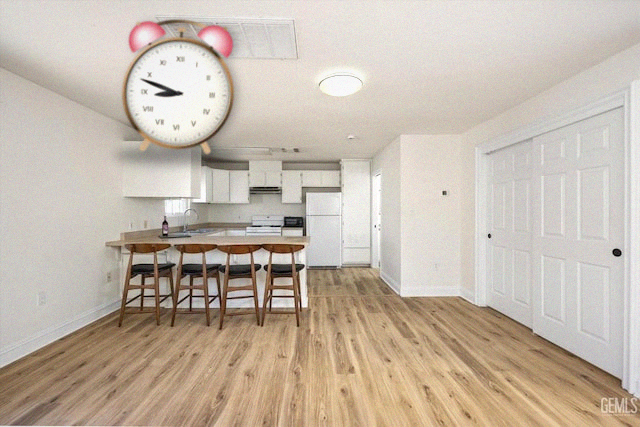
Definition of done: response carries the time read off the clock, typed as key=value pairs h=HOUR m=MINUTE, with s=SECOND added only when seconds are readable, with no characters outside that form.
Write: h=8 m=48
